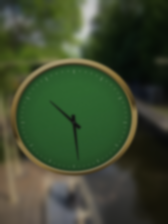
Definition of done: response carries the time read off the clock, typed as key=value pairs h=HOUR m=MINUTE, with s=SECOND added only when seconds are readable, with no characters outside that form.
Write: h=10 m=29
